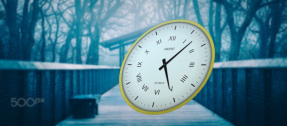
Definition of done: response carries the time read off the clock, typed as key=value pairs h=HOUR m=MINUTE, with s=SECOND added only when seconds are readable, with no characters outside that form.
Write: h=5 m=7
